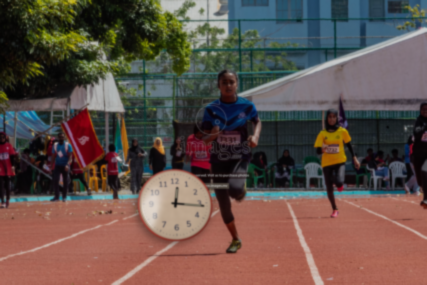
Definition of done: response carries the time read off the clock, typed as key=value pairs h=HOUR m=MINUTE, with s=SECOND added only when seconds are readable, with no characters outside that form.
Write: h=12 m=16
